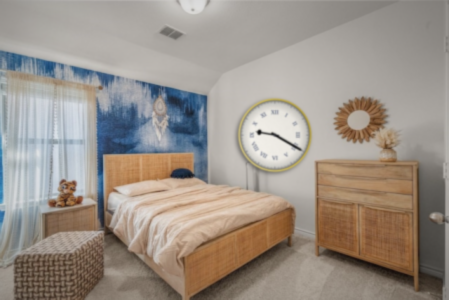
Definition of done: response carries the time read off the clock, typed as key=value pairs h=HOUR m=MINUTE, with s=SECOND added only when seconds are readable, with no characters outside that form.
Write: h=9 m=20
